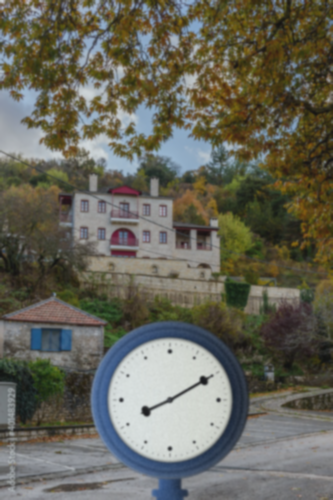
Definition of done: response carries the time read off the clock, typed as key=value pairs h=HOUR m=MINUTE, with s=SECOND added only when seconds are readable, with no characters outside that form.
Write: h=8 m=10
